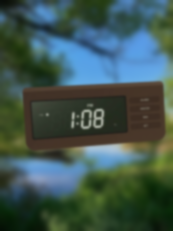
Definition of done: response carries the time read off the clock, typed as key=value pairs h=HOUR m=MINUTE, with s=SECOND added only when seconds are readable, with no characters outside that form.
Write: h=1 m=8
